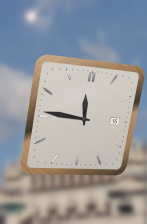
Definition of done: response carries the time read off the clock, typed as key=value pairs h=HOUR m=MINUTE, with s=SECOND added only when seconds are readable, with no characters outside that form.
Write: h=11 m=46
